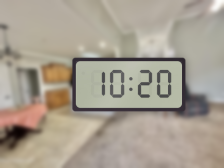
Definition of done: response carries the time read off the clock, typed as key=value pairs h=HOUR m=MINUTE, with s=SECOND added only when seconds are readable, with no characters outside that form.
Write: h=10 m=20
